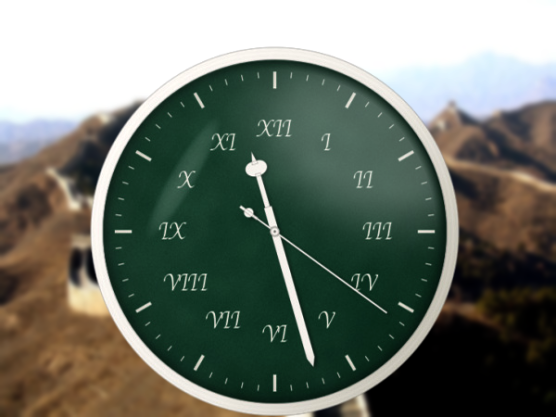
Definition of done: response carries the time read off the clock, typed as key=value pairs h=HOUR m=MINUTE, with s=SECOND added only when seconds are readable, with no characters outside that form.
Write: h=11 m=27 s=21
